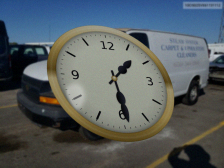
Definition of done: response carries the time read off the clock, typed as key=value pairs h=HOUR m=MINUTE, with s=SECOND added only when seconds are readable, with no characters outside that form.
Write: h=1 m=29
